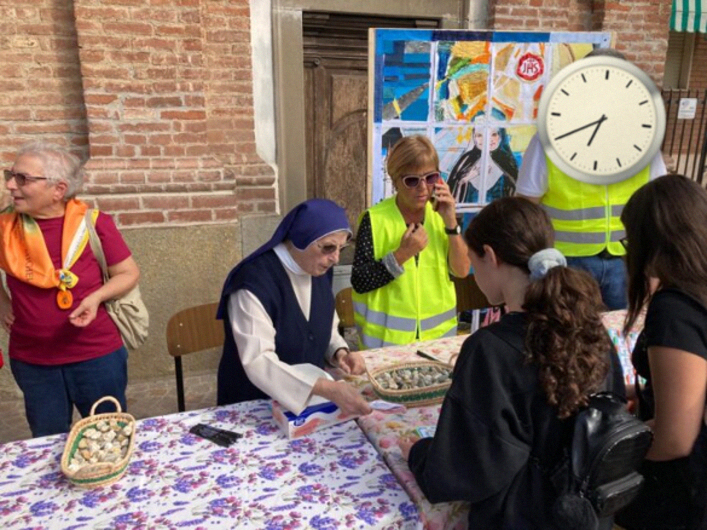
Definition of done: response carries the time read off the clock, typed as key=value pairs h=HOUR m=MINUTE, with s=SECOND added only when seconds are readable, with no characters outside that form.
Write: h=6 m=40
